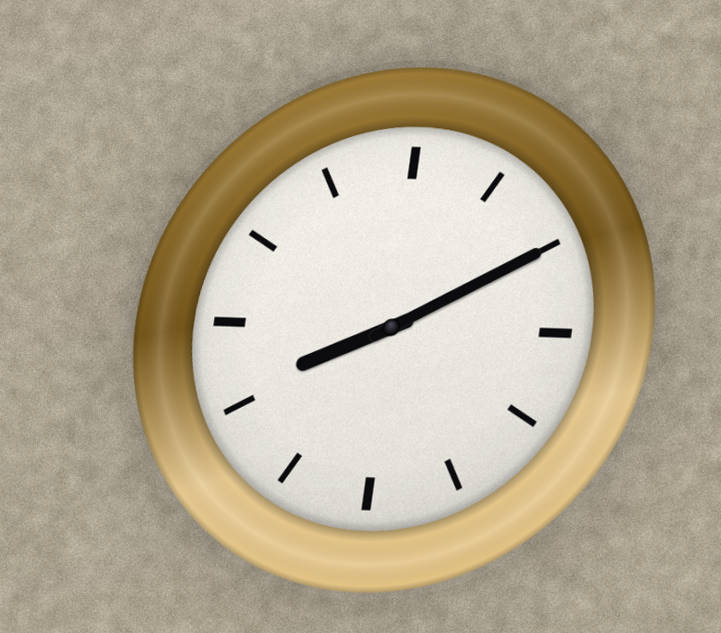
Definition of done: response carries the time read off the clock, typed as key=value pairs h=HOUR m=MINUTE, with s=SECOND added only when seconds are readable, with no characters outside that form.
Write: h=8 m=10
